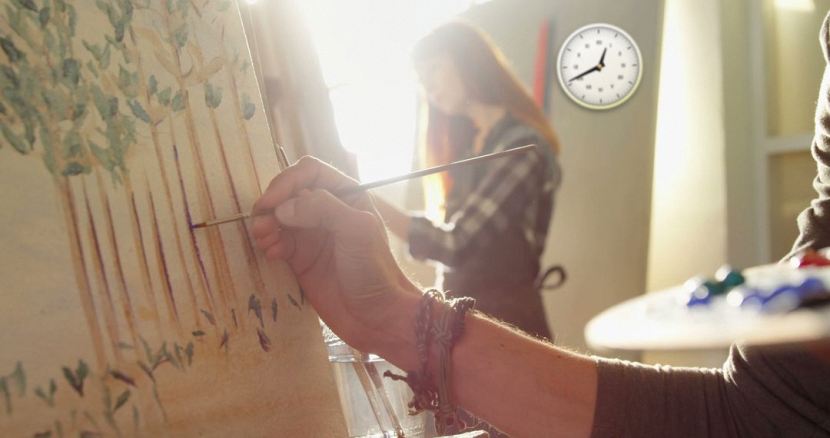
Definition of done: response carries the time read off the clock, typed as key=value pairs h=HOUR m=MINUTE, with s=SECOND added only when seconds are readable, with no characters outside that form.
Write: h=12 m=41
